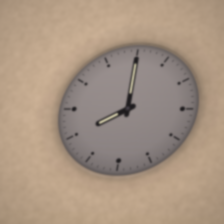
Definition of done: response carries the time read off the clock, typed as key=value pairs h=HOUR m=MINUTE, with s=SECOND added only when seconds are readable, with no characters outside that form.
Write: h=8 m=0
